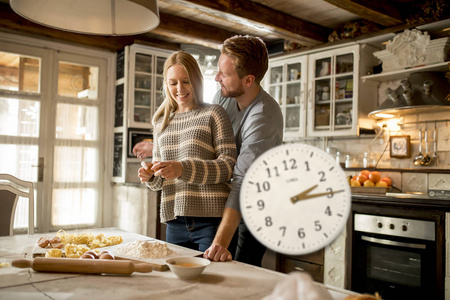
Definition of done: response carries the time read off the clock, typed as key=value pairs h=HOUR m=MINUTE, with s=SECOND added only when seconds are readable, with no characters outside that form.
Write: h=2 m=15
